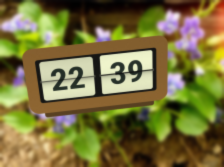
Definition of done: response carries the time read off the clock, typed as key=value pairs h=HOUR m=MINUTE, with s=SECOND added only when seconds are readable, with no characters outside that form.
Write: h=22 m=39
